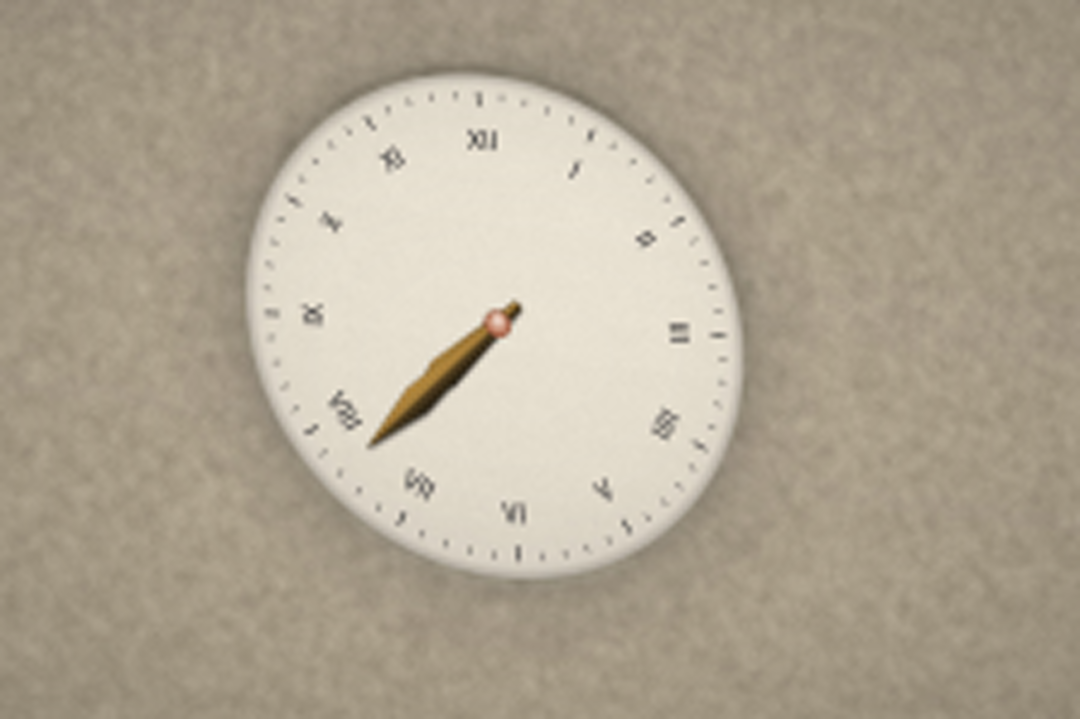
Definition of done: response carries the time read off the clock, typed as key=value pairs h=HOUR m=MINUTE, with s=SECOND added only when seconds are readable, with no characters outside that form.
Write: h=7 m=38
